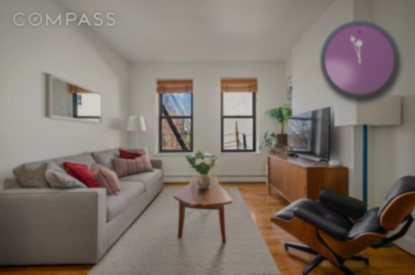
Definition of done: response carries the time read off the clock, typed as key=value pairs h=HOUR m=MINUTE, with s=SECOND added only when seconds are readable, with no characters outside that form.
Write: h=11 m=57
